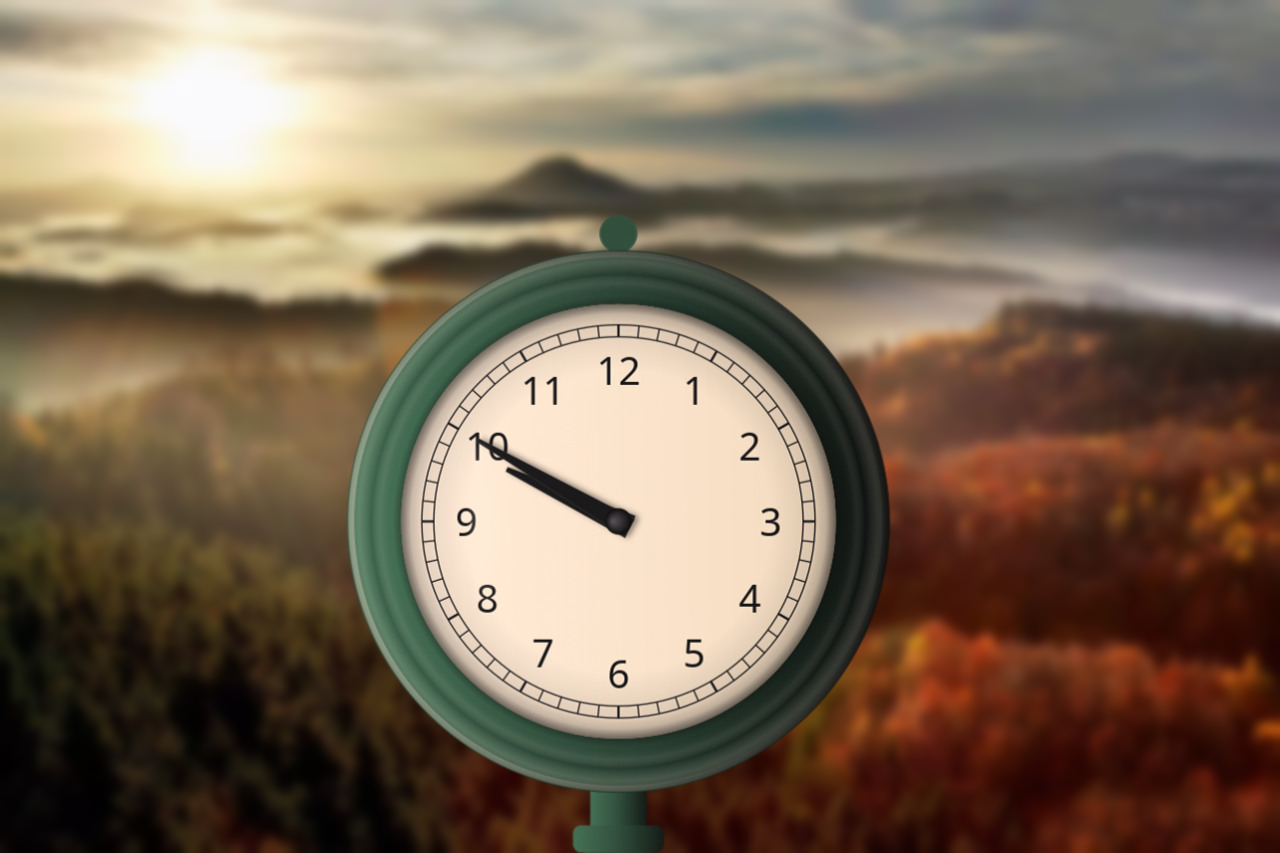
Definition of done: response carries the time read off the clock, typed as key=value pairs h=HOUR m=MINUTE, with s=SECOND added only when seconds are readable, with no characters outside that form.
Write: h=9 m=50
